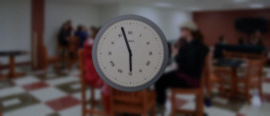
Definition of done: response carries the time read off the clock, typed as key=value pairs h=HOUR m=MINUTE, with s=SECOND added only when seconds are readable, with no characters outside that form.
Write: h=5 m=57
